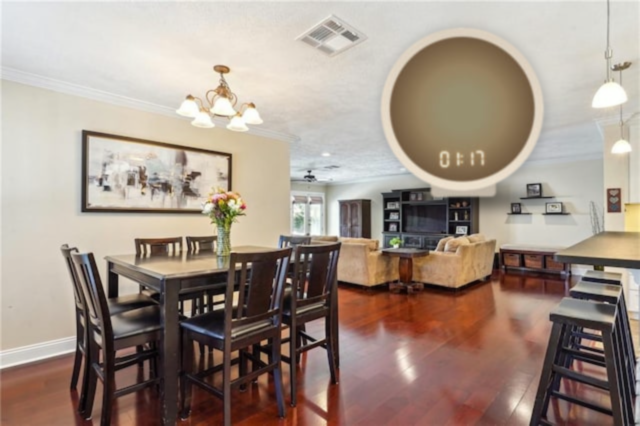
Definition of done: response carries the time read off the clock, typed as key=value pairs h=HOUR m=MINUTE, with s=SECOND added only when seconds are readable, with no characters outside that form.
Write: h=1 m=17
